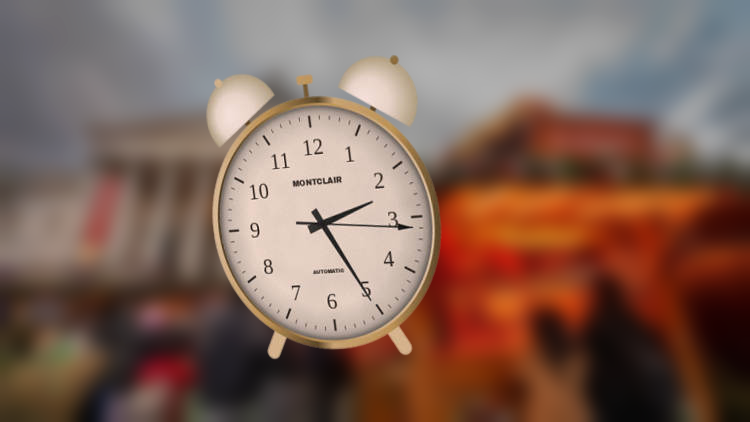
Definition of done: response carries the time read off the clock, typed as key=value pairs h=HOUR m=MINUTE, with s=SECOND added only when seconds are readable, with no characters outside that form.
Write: h=2 m=25 s=16
